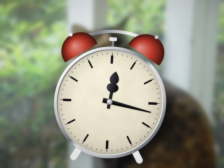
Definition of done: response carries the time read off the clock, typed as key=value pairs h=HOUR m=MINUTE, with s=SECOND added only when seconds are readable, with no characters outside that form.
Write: h=12 m=17
